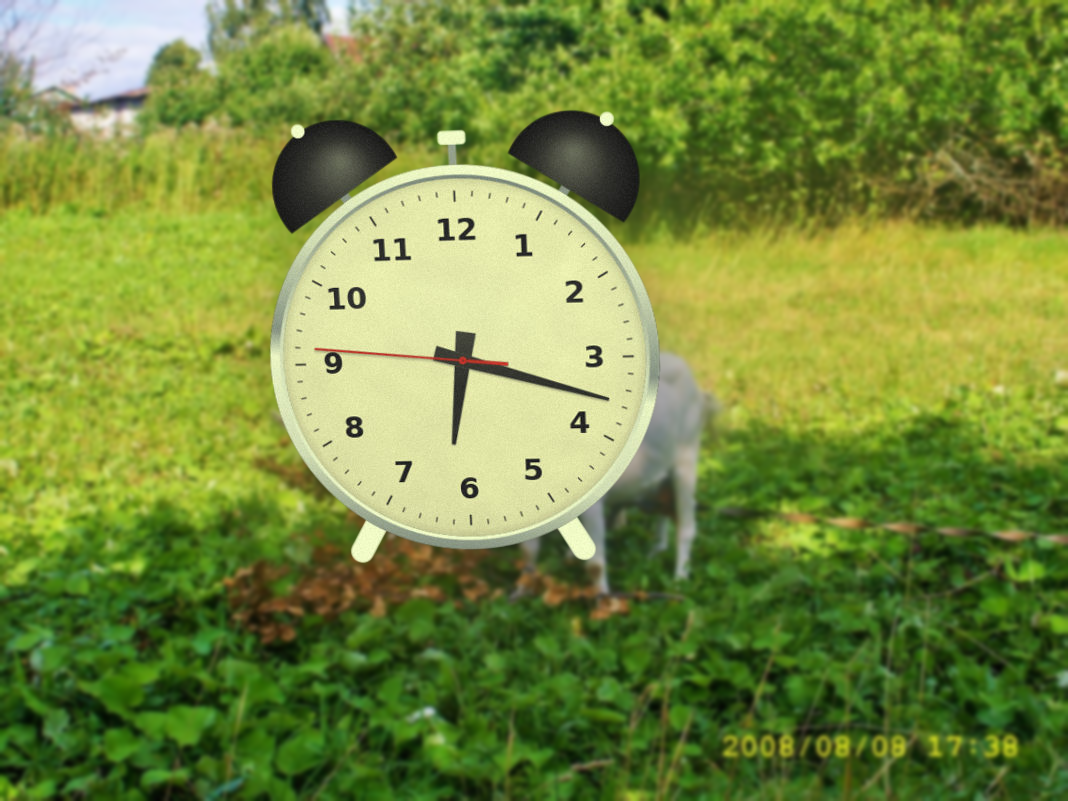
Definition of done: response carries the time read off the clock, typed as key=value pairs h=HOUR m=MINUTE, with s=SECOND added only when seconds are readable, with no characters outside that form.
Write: h=6 m=17 s=46
